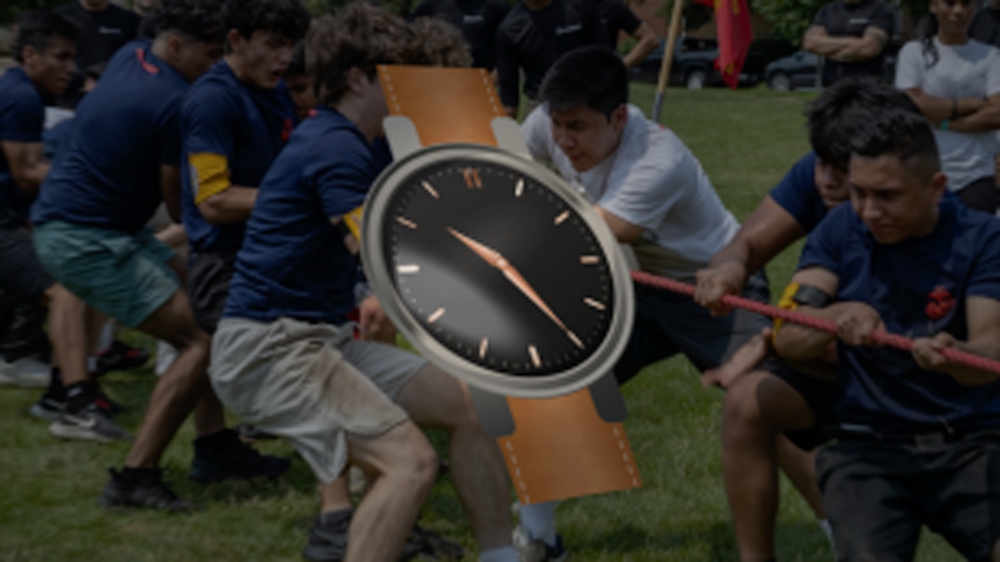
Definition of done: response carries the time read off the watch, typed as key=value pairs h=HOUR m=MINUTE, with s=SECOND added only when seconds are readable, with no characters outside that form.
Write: h=10 m=25
